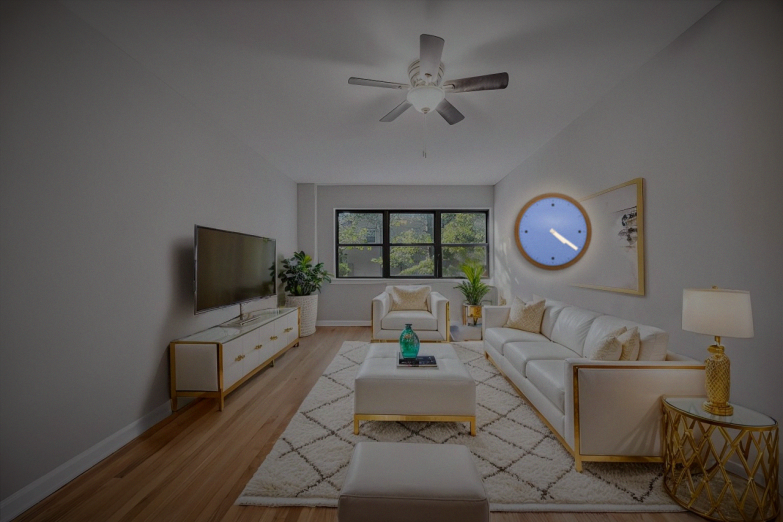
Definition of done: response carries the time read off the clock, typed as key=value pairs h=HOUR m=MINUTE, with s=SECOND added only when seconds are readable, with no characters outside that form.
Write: h=4 m=21
